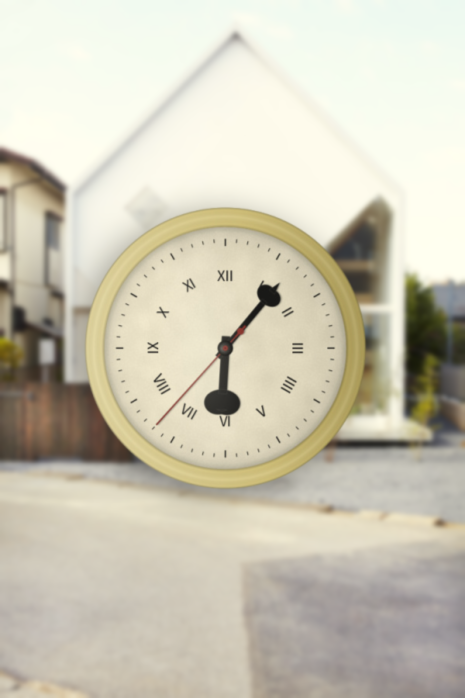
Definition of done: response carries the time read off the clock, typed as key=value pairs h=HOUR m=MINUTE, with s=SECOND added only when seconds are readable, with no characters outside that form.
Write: h=6 m=6 s=37
